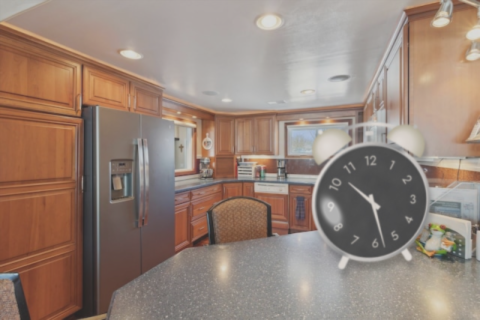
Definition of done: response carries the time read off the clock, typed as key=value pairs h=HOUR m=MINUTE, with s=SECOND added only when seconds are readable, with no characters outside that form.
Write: h=10 m=28
